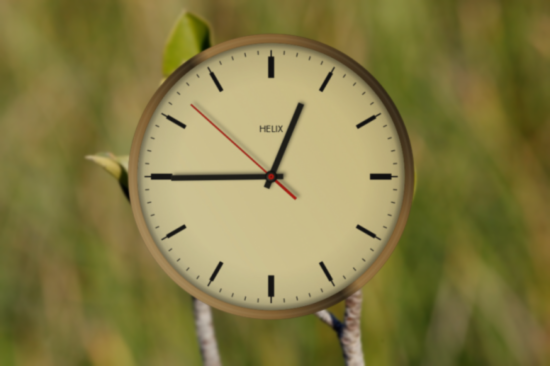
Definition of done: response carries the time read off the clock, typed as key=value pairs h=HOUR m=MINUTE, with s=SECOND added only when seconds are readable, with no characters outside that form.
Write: h=12 m=44 s=52
